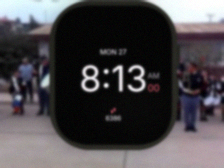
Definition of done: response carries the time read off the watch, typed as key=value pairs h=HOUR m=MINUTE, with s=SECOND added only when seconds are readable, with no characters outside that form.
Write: h=8 m=13
